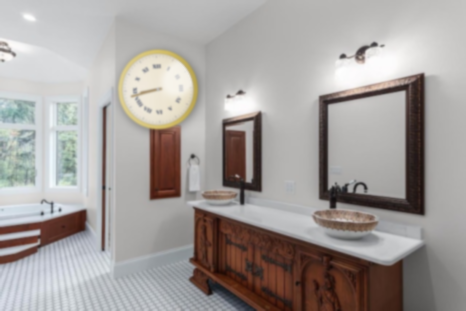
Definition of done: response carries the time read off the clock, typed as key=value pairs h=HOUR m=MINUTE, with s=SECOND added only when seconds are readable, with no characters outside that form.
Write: h=8 m=43
